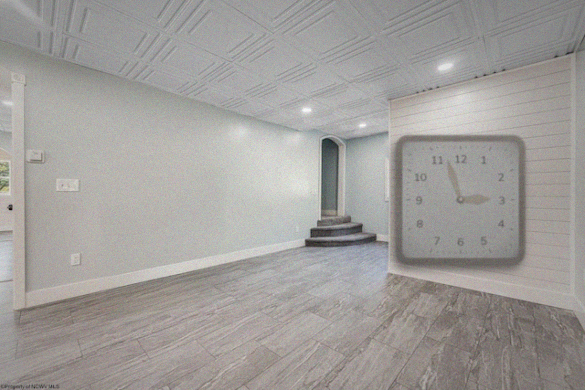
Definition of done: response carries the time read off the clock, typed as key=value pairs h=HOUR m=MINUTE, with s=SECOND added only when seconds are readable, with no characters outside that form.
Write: h=2 m=57
